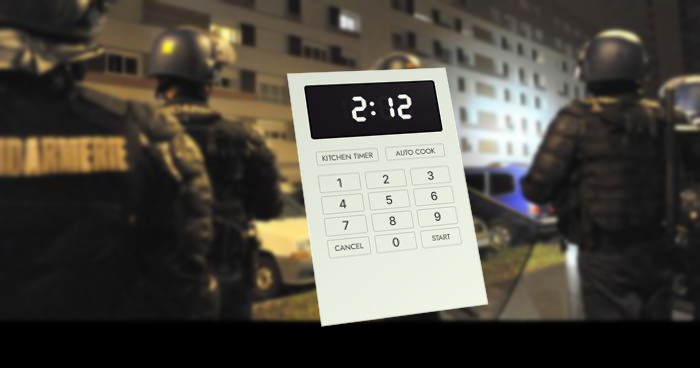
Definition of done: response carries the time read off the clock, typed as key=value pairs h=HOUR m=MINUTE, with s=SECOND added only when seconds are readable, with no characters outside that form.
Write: h=2 m=12
